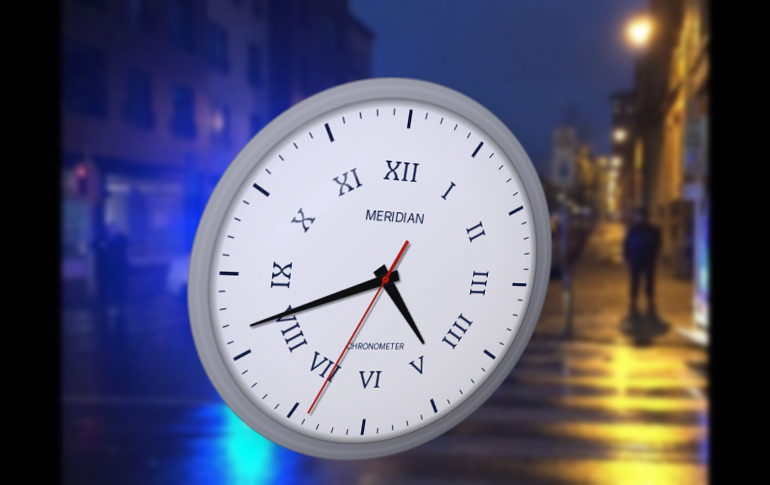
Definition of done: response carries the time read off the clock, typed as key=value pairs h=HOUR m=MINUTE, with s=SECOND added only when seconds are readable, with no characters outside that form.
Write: h=4 m=41 s=34
